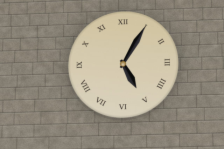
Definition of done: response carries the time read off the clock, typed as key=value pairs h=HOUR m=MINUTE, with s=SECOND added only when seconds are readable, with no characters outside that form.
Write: h=5 m=5
